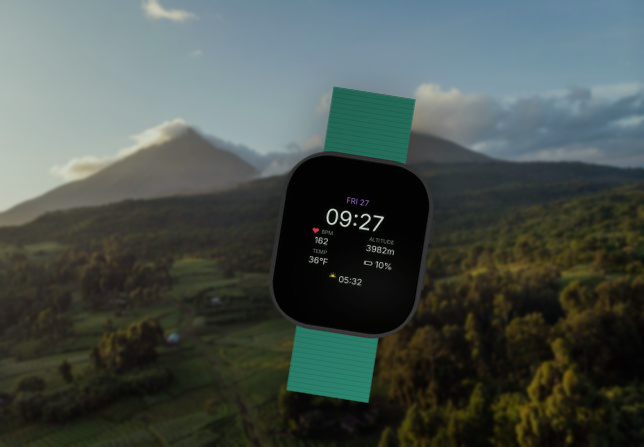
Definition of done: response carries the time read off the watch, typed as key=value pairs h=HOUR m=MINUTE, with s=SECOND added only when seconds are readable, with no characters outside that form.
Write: h=9 m=27
